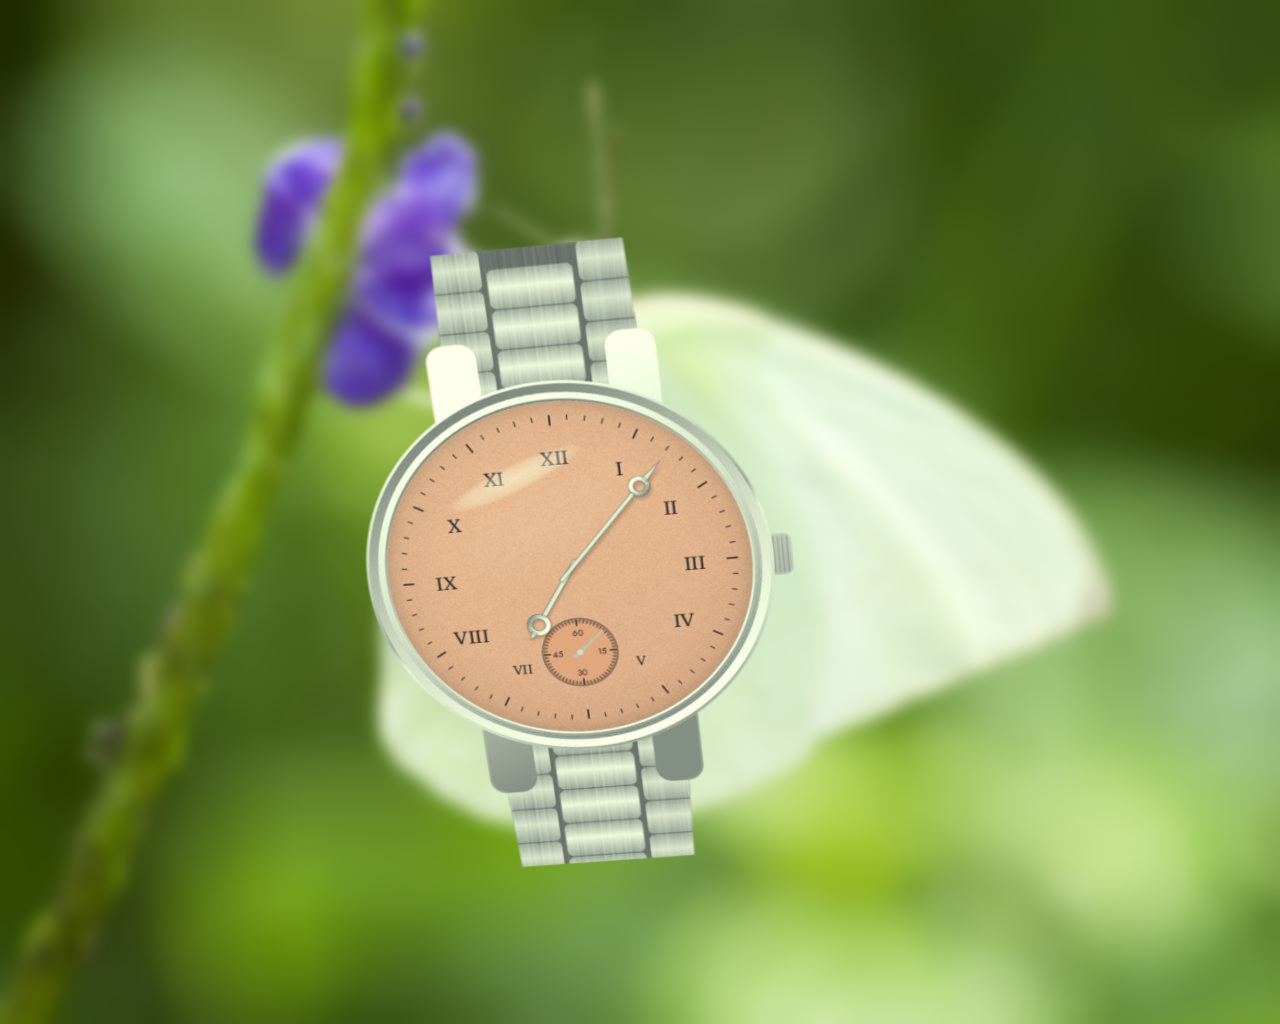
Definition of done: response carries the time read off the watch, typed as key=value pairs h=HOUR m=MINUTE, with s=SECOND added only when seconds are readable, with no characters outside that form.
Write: h=7 m=7 s=8
